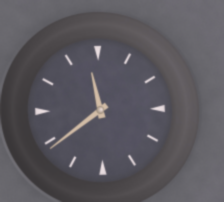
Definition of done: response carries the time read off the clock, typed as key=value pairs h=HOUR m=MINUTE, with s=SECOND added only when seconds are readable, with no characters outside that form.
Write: h=11 m=39
